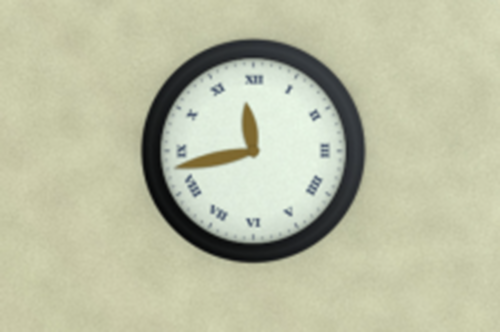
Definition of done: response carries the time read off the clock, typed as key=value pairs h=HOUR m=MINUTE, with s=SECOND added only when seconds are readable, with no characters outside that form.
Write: h=11 m=43
